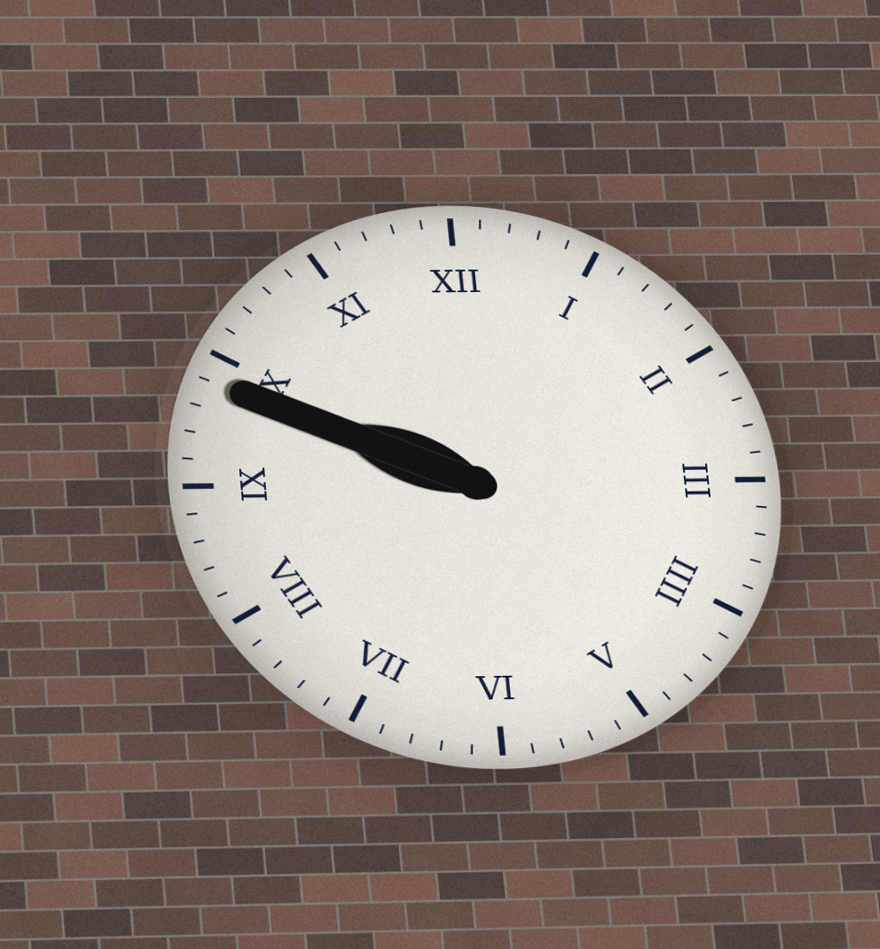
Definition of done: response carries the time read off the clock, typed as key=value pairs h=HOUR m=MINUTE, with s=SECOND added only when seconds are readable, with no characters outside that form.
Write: h=9 m=49
